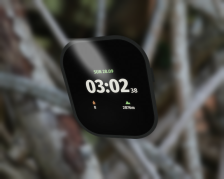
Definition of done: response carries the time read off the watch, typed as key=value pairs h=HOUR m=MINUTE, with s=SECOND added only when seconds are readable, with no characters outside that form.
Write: h=3 m=2
